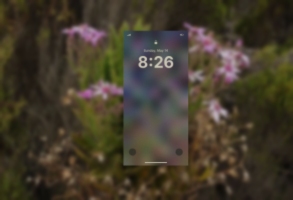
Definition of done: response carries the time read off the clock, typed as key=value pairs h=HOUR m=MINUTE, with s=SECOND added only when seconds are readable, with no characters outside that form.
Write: h=8 m=26
